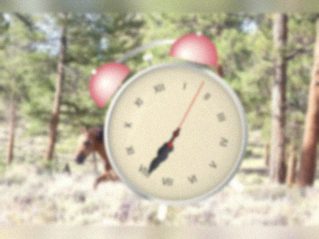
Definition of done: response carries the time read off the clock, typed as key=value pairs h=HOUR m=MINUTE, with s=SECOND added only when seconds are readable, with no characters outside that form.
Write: h=7 m=39 s=8
